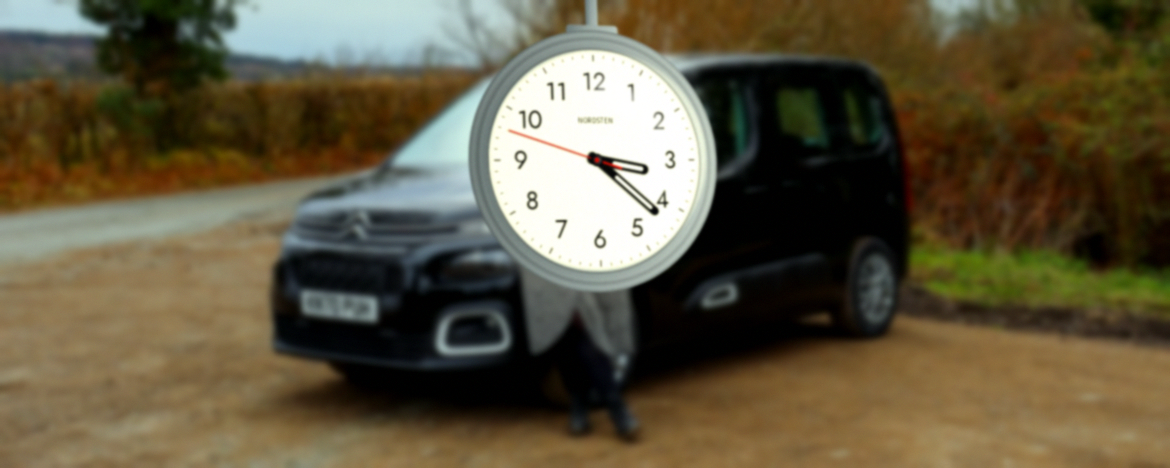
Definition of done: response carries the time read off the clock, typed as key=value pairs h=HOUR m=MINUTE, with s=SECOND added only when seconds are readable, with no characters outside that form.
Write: h=3 m=21 s=48
